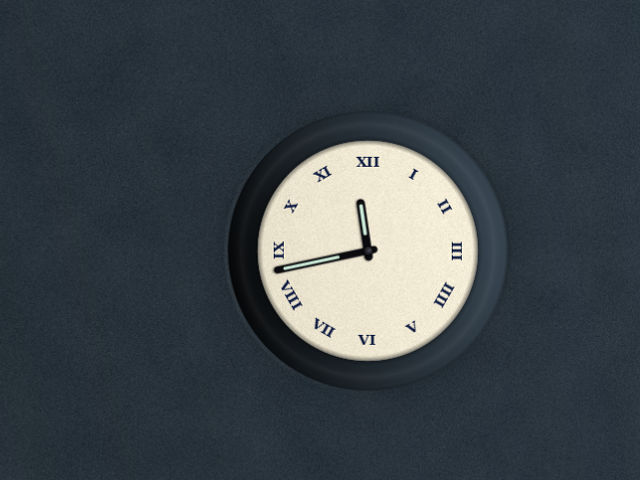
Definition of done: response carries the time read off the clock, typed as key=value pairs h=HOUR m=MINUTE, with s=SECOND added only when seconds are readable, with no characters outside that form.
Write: h=11 m=43
